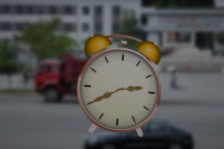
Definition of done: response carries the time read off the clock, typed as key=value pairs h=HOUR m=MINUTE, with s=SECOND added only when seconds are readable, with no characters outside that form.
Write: h=2 m=40
